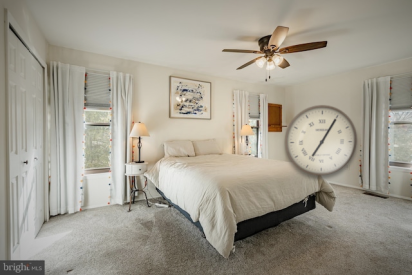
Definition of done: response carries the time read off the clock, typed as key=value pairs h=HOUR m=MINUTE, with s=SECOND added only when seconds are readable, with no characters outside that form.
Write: h=7 m=5
